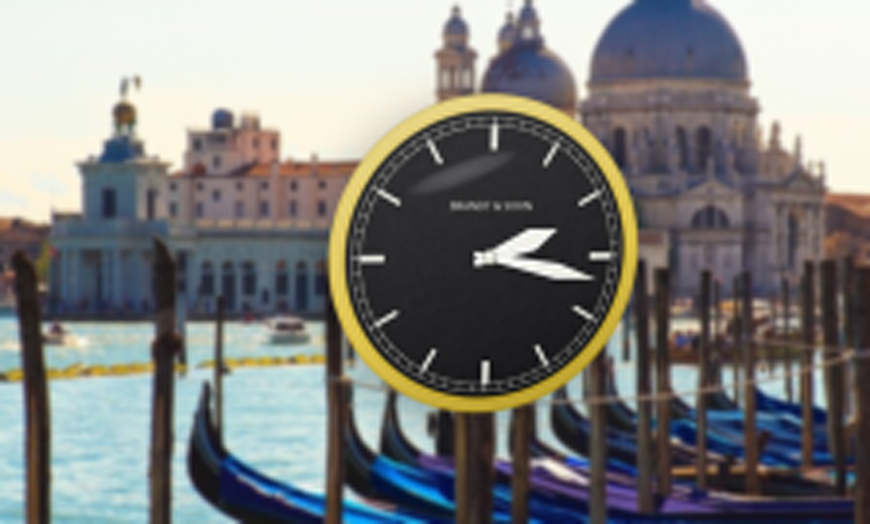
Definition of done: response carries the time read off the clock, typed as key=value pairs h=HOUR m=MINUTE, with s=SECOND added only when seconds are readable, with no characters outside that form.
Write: h=2 m=17
